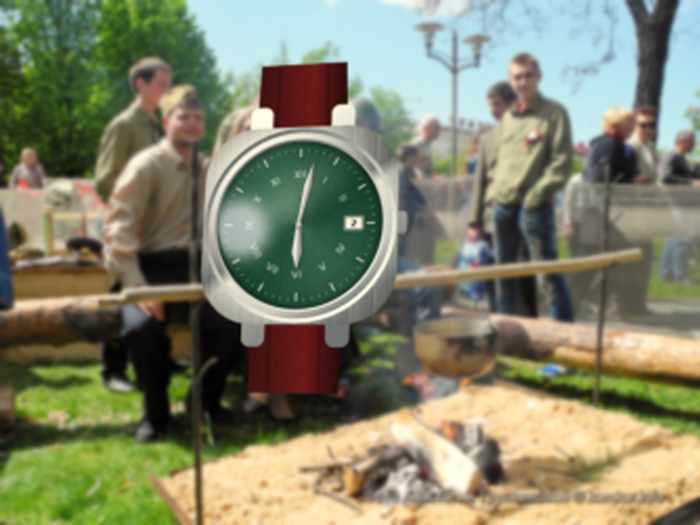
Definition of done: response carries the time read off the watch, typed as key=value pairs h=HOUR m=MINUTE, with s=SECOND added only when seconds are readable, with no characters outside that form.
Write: h=6 m=2
